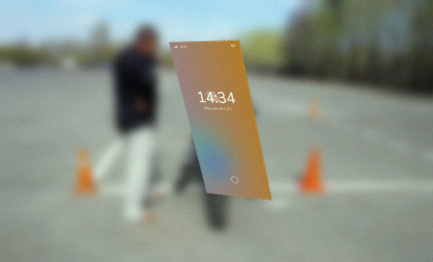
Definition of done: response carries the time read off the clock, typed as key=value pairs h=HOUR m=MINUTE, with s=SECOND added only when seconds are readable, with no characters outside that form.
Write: h=14 m=34
